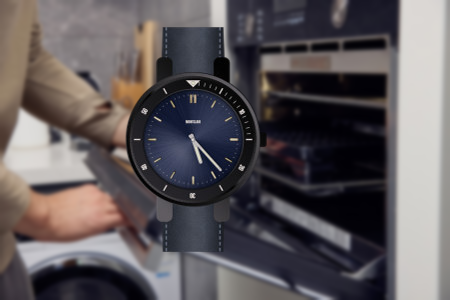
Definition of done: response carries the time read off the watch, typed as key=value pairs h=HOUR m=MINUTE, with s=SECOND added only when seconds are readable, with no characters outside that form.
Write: h=5 m=23
